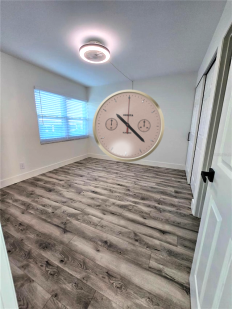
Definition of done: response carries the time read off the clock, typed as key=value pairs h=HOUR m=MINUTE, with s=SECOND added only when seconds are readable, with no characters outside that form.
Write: h=10 m=22
